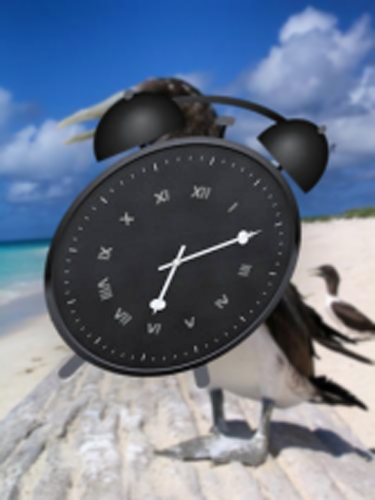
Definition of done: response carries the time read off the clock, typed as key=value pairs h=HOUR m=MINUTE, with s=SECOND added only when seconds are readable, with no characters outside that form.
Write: h=6 m=10
